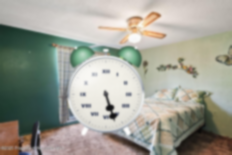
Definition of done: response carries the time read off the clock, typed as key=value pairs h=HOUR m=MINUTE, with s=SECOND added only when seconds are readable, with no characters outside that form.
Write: h=5 m=27
